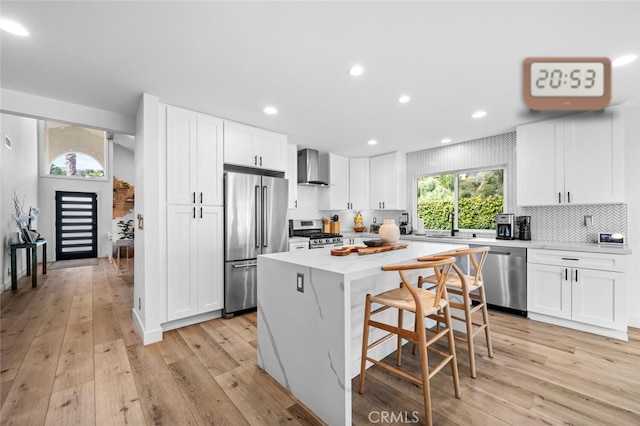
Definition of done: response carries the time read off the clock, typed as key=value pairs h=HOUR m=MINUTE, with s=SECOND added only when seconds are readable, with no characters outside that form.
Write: h=20 m=53
